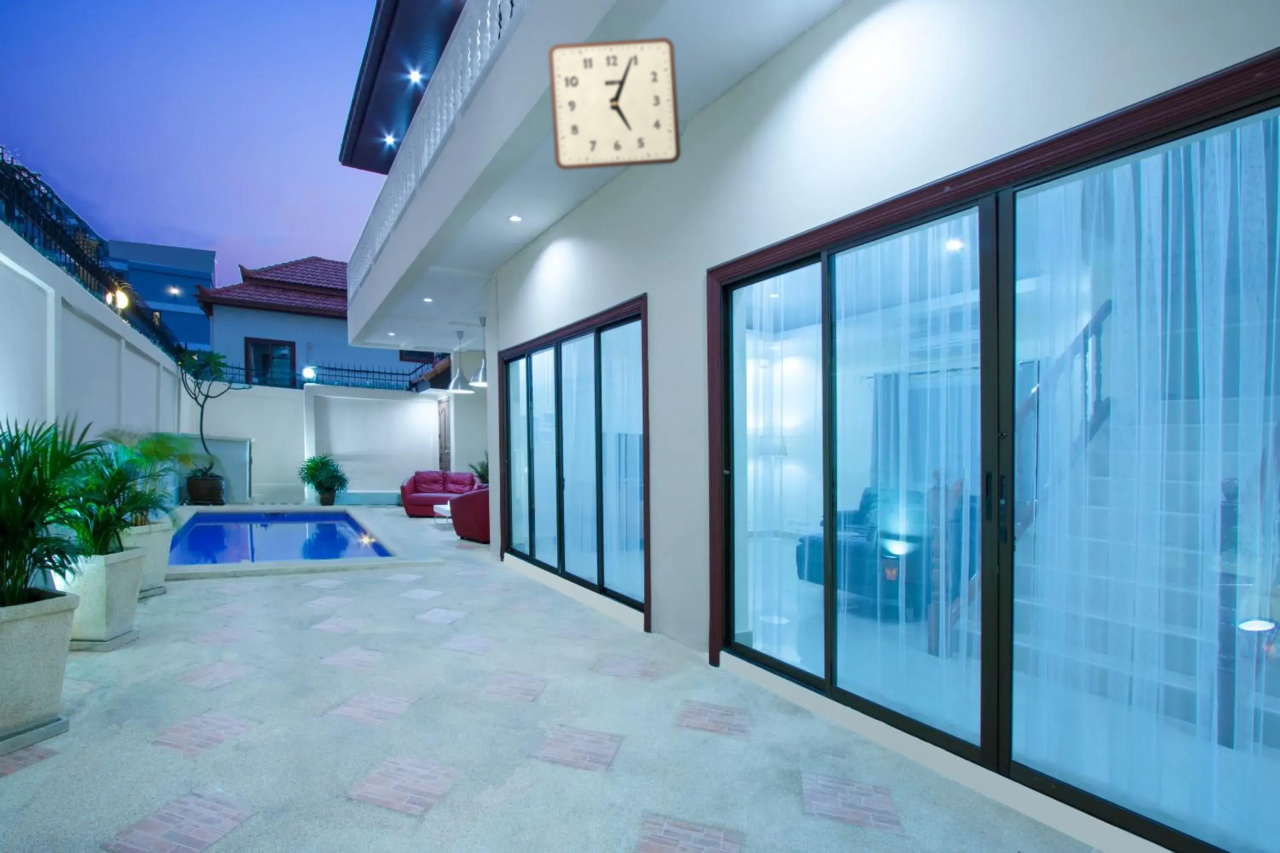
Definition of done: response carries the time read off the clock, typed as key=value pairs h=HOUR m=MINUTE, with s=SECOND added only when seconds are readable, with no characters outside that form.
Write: h=5 m=4
